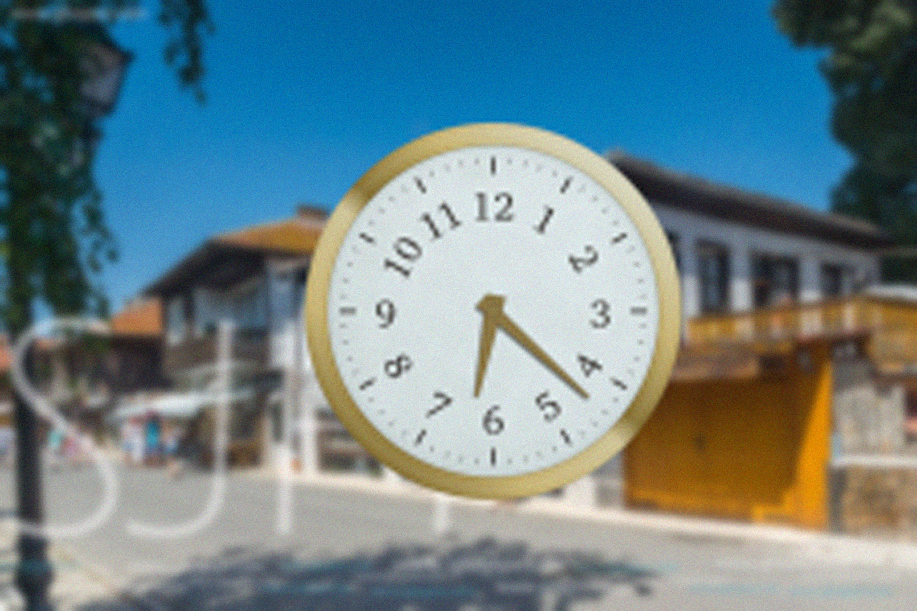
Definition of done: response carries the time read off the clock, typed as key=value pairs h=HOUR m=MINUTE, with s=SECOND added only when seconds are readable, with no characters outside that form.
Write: h=6 m=22
